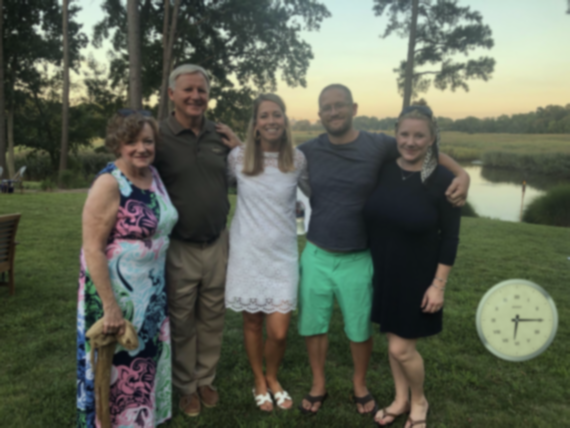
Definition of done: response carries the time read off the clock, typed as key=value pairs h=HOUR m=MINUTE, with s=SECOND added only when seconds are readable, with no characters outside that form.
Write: h=6 m=15
